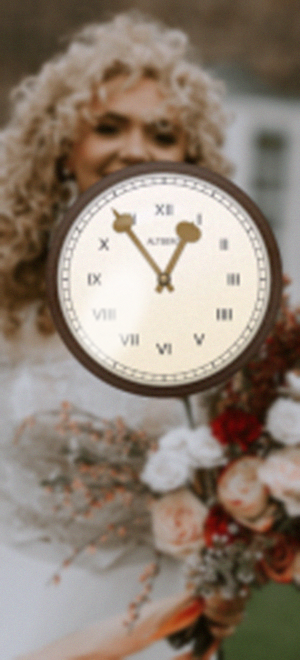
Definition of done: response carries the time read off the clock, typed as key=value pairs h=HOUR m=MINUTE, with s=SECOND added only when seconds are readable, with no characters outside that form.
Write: h=12 m=54
